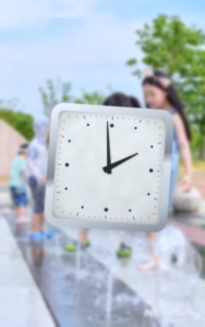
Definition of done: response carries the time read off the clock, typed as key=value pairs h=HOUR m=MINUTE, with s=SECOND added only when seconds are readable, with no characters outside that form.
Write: h=1 m=59
